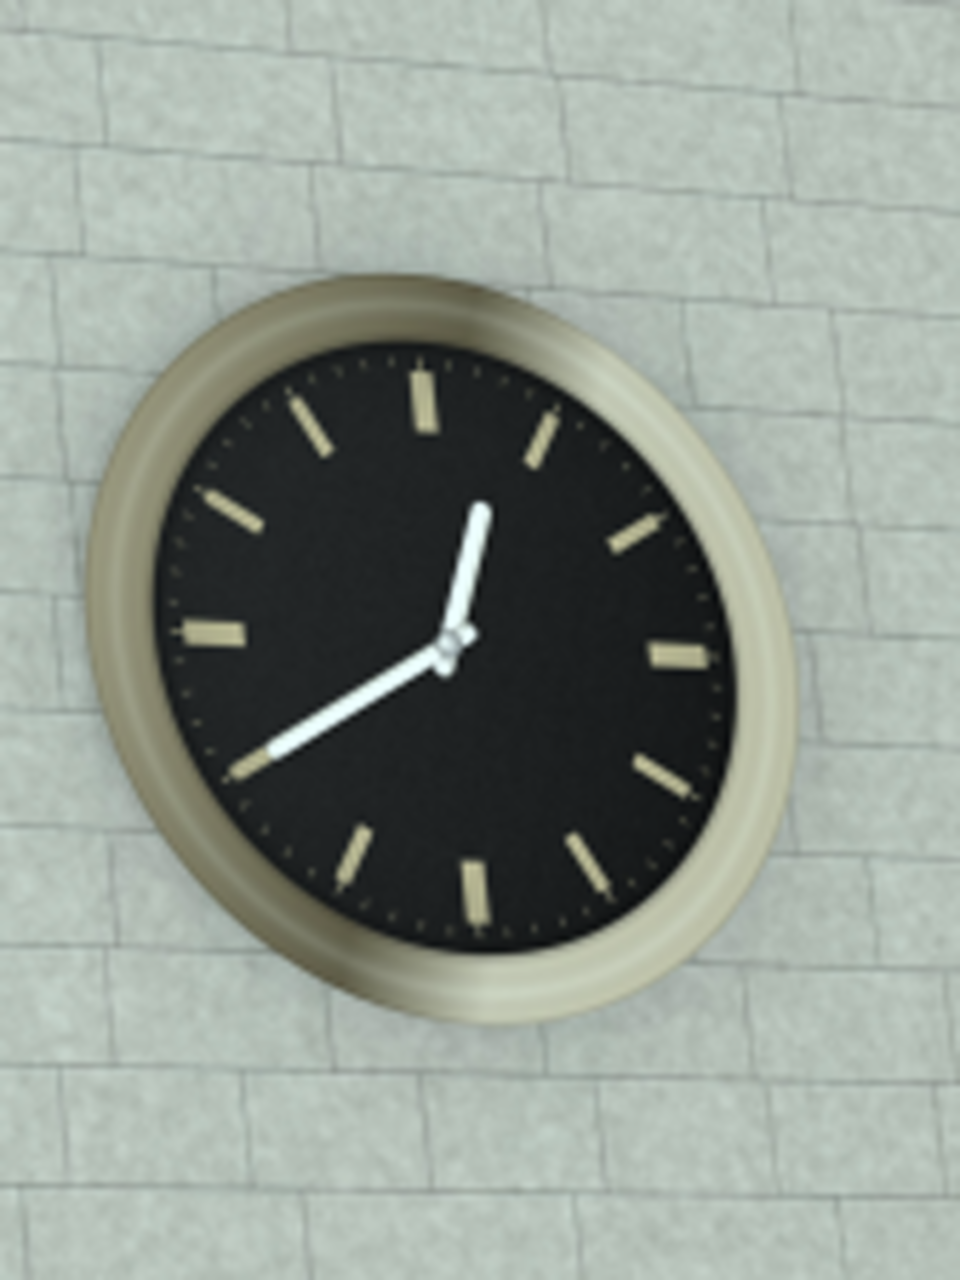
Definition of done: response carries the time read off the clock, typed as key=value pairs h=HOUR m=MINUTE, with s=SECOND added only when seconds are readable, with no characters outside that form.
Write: h=12 m=40
